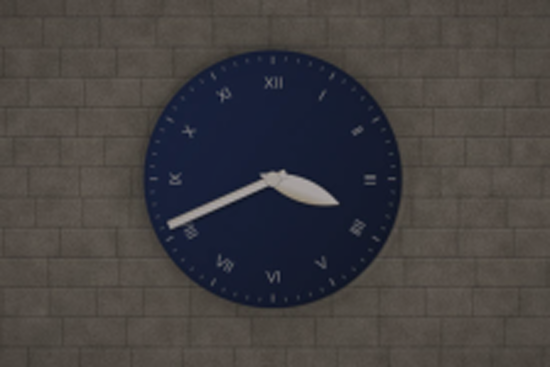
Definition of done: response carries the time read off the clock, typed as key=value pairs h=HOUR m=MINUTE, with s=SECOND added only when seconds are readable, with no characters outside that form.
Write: h=3 m=41
